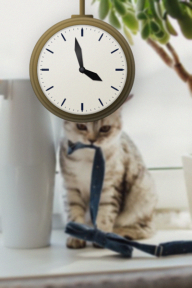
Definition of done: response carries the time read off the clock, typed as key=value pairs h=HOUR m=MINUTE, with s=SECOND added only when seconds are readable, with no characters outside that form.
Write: h=3 m=58
